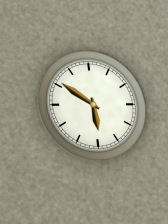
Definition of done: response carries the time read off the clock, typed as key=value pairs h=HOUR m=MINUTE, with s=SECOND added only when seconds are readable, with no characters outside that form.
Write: h=5 m=51
